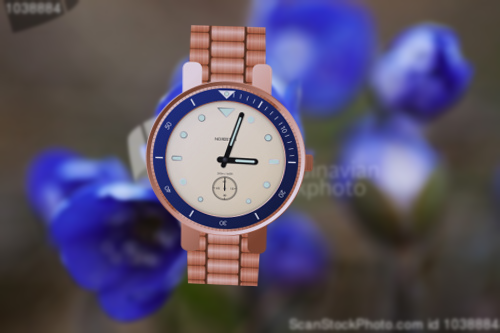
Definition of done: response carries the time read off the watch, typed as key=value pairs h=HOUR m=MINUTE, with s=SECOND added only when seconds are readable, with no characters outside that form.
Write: h=3 m=3
